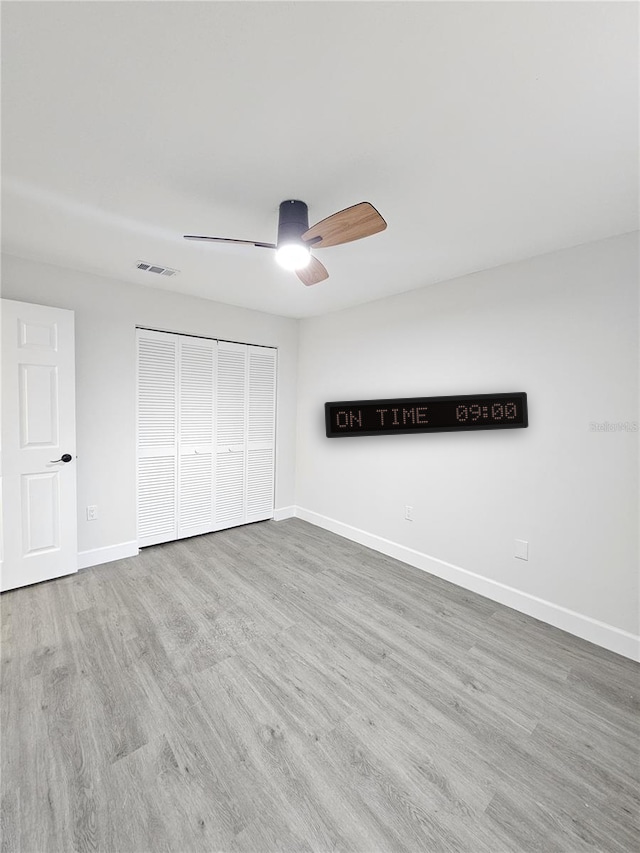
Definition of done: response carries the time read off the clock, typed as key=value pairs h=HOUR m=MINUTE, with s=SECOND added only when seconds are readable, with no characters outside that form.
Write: h=9 m=0
